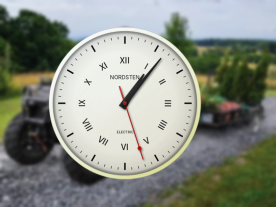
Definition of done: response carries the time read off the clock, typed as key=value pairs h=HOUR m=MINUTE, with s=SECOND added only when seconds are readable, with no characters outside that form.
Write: h=1 m=6 s=27
